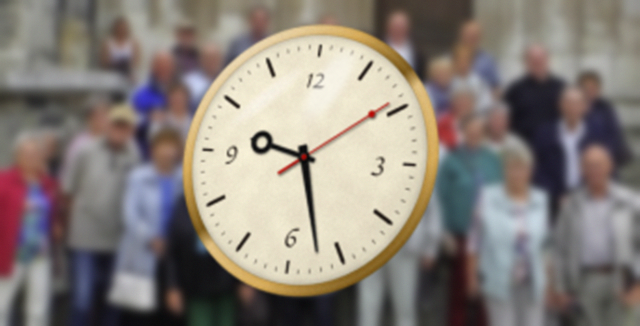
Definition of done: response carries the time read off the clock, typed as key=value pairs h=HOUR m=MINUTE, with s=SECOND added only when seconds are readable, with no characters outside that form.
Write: h=9 m=27 s=9
